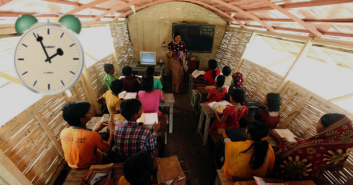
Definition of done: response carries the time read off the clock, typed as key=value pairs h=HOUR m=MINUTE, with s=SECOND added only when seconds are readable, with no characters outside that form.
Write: h=1 m=56
